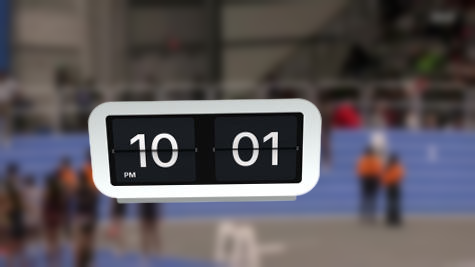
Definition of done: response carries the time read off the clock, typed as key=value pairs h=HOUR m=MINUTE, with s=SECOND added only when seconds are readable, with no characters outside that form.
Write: h=10 m=1
